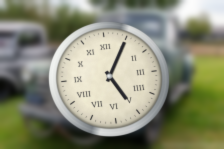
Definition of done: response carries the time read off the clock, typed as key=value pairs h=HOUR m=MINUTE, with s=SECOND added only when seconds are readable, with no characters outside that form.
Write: h=5 m=5
